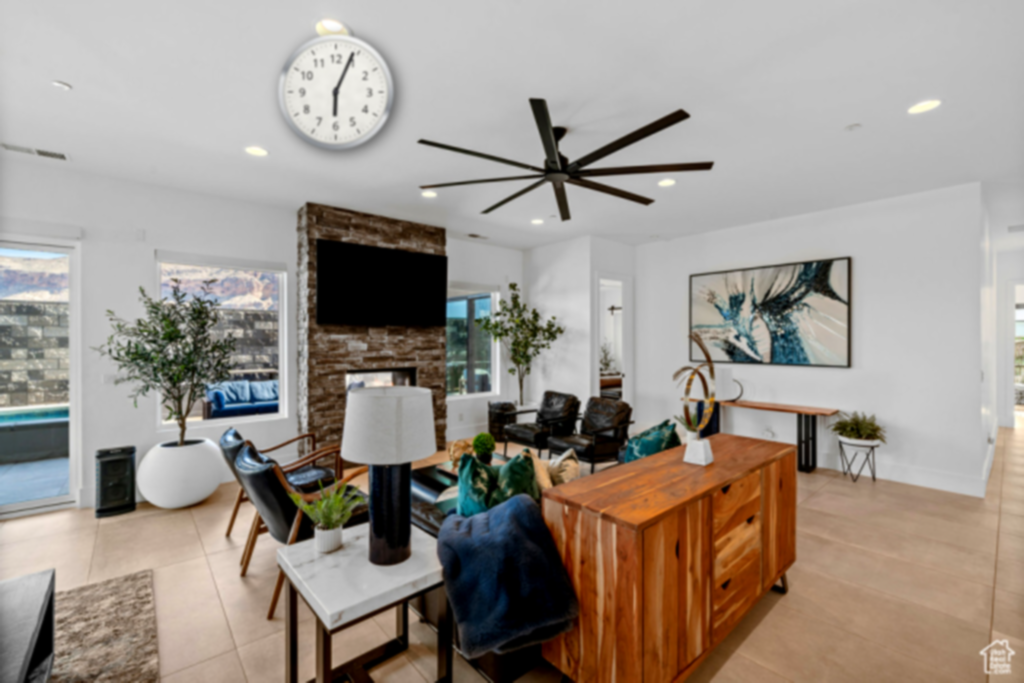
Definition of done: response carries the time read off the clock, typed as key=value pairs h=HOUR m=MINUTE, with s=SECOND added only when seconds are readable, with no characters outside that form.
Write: h=6 m=4
